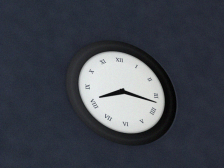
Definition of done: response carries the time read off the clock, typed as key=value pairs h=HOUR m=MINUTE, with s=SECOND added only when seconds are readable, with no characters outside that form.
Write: h=8 m=17
